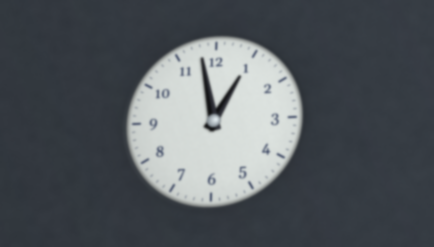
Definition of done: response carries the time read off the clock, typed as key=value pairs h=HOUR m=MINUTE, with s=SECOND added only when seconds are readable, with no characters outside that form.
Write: h=12 m=58
